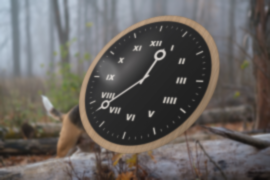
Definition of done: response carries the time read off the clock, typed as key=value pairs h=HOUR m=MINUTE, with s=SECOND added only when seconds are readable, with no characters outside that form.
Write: h=12 m=38
